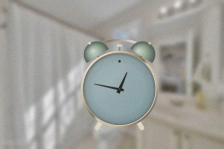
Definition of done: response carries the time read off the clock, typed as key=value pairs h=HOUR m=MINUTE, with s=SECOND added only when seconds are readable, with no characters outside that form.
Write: h=12 m=47
